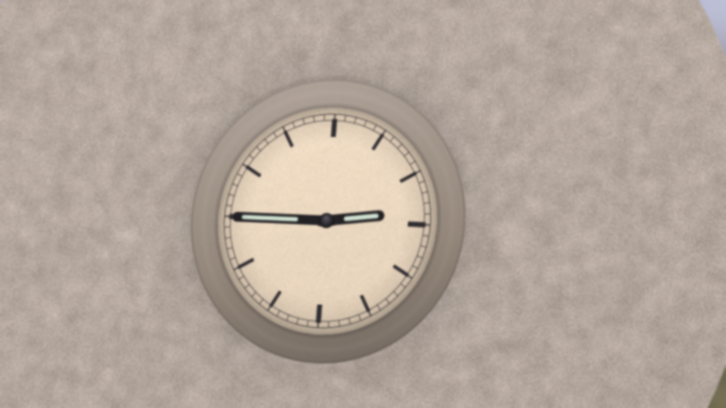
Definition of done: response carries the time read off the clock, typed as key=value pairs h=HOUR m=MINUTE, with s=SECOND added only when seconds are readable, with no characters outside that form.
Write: h=2 m=45
